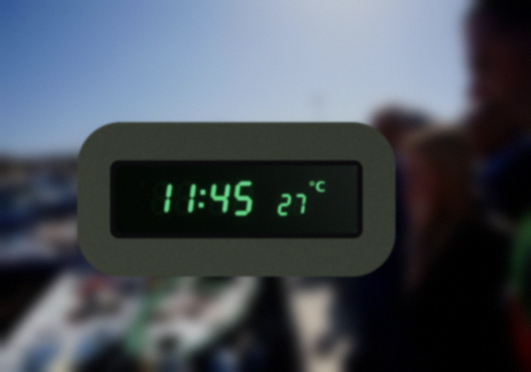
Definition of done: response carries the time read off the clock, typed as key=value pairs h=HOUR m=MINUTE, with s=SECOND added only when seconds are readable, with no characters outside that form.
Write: h=11 m=45
